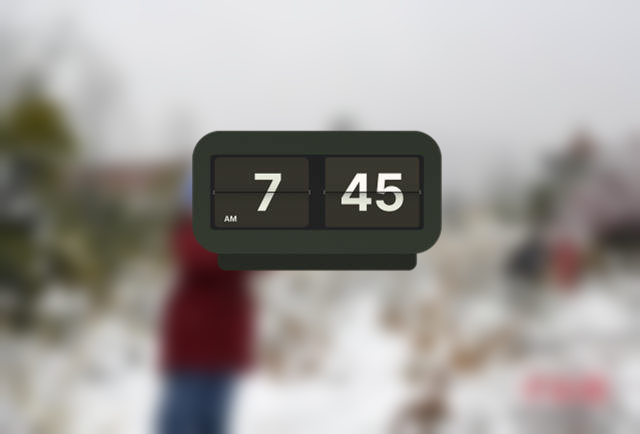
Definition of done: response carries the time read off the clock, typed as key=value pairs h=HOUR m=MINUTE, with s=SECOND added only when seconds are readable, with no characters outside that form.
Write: h=7 m=45
